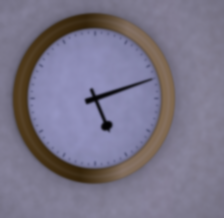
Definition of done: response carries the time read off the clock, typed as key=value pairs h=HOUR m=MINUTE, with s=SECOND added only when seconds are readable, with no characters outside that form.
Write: h=5 m=12
